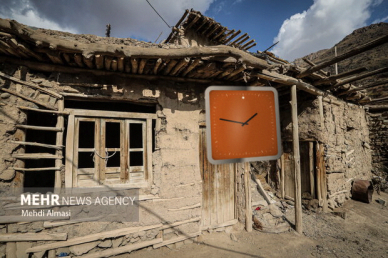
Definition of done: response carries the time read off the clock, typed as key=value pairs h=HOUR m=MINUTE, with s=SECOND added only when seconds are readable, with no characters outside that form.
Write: h=1 m=47
